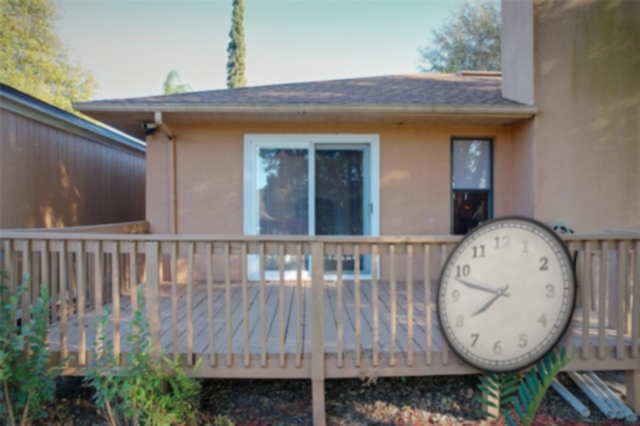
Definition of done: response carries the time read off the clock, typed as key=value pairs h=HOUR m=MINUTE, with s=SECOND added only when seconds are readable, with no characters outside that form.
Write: h=7 m=48
